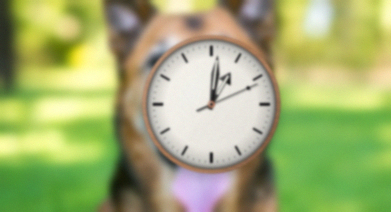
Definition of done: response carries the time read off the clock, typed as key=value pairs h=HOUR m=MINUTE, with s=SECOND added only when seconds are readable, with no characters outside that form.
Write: h=1 m=1 s=11
